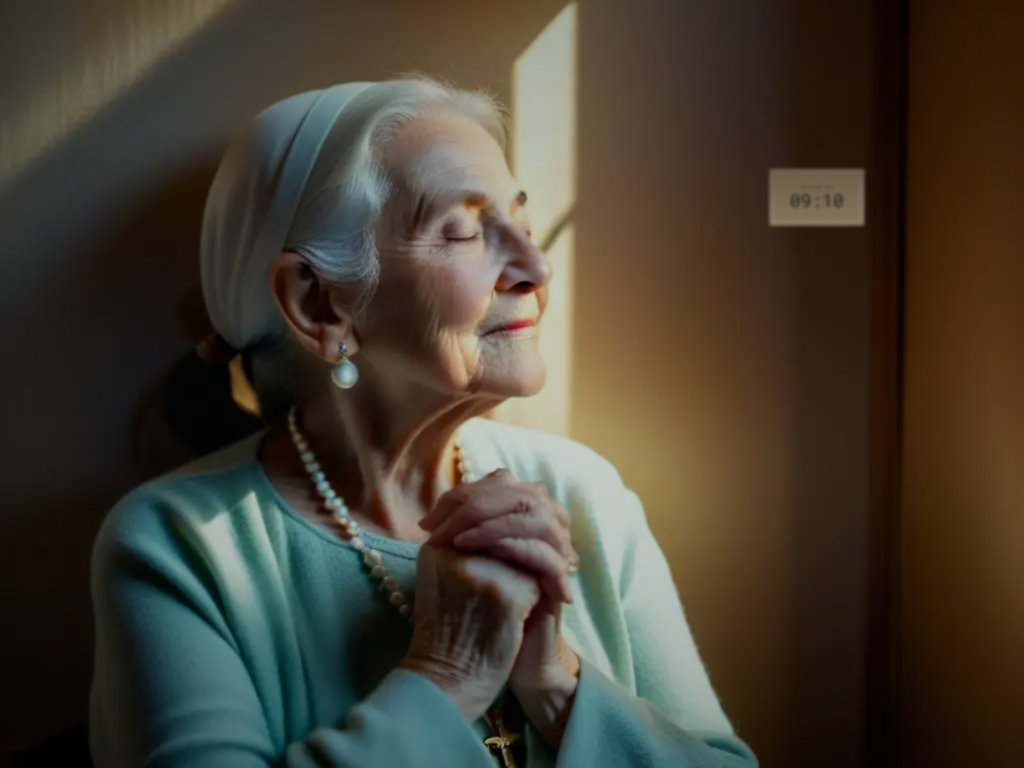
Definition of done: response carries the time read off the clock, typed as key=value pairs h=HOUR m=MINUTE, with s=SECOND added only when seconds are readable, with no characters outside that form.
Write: h=9 m=10
